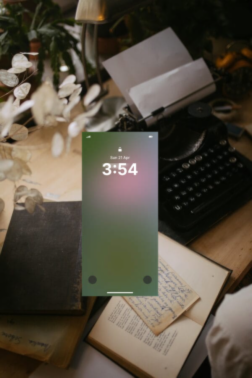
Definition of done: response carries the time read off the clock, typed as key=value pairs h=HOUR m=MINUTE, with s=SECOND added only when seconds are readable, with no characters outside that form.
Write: h=3 m=54
